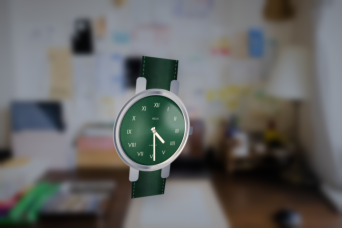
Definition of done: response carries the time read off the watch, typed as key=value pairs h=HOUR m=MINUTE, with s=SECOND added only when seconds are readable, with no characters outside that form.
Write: h=4 m=29
